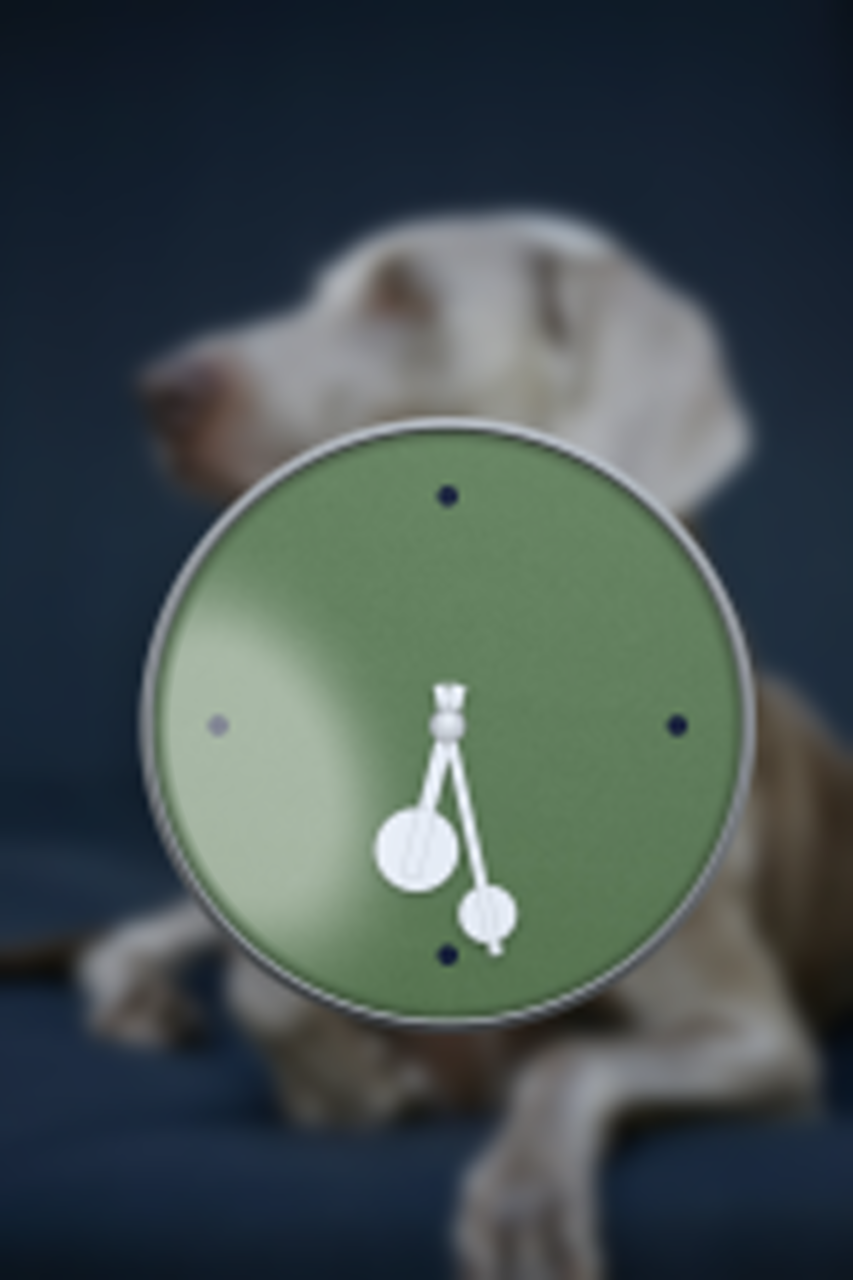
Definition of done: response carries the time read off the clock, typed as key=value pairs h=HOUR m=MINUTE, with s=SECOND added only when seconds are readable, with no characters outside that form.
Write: h=6 m=28
